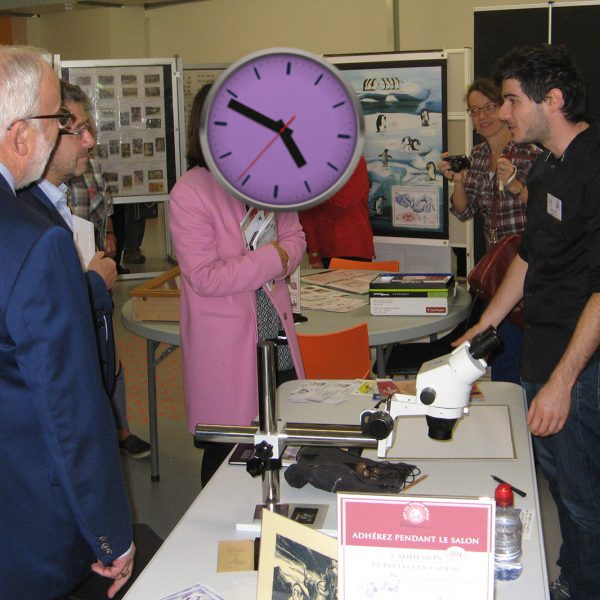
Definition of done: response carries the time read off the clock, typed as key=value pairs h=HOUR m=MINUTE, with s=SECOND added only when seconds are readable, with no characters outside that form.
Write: h=4 m=48 s=36
